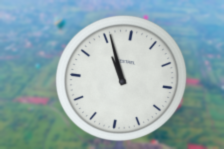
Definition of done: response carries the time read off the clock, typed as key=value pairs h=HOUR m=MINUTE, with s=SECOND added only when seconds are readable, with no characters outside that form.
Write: h=10 m=56
